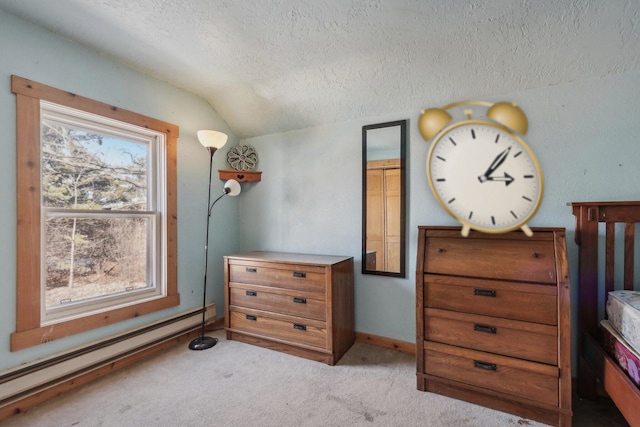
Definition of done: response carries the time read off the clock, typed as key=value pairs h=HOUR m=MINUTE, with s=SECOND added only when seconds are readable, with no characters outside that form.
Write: h=3 m=8
